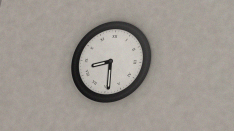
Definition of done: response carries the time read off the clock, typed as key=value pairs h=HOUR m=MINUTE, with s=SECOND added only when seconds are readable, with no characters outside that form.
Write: h=8 m=29
